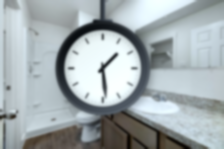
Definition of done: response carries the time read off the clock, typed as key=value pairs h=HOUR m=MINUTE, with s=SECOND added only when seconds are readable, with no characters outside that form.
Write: h=1 m=29
